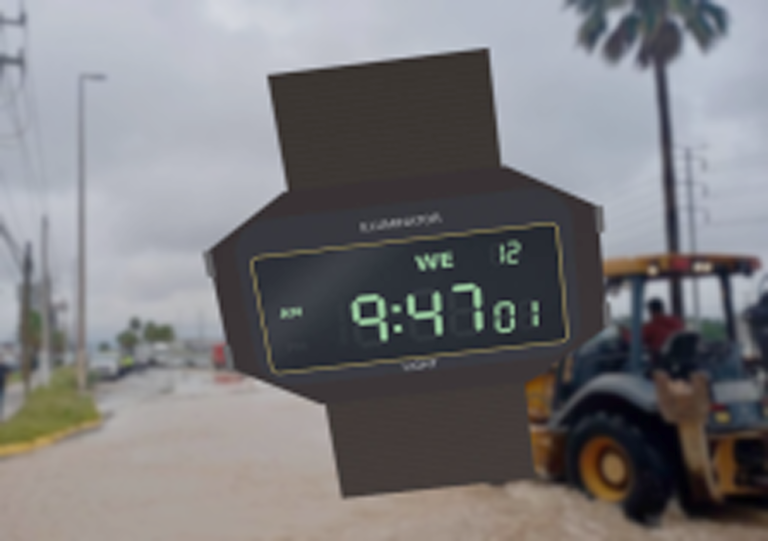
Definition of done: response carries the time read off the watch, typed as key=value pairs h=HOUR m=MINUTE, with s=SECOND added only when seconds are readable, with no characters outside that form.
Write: h=9 m=47 s=1
